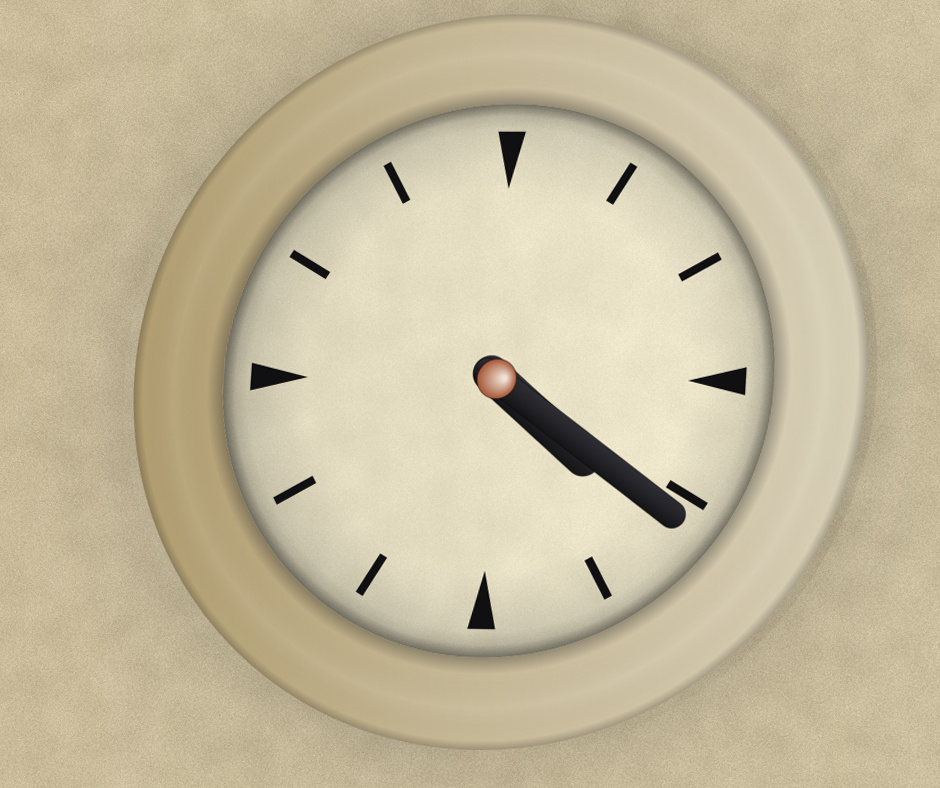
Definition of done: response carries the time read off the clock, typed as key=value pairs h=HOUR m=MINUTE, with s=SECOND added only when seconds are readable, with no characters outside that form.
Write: h=4 m=21
